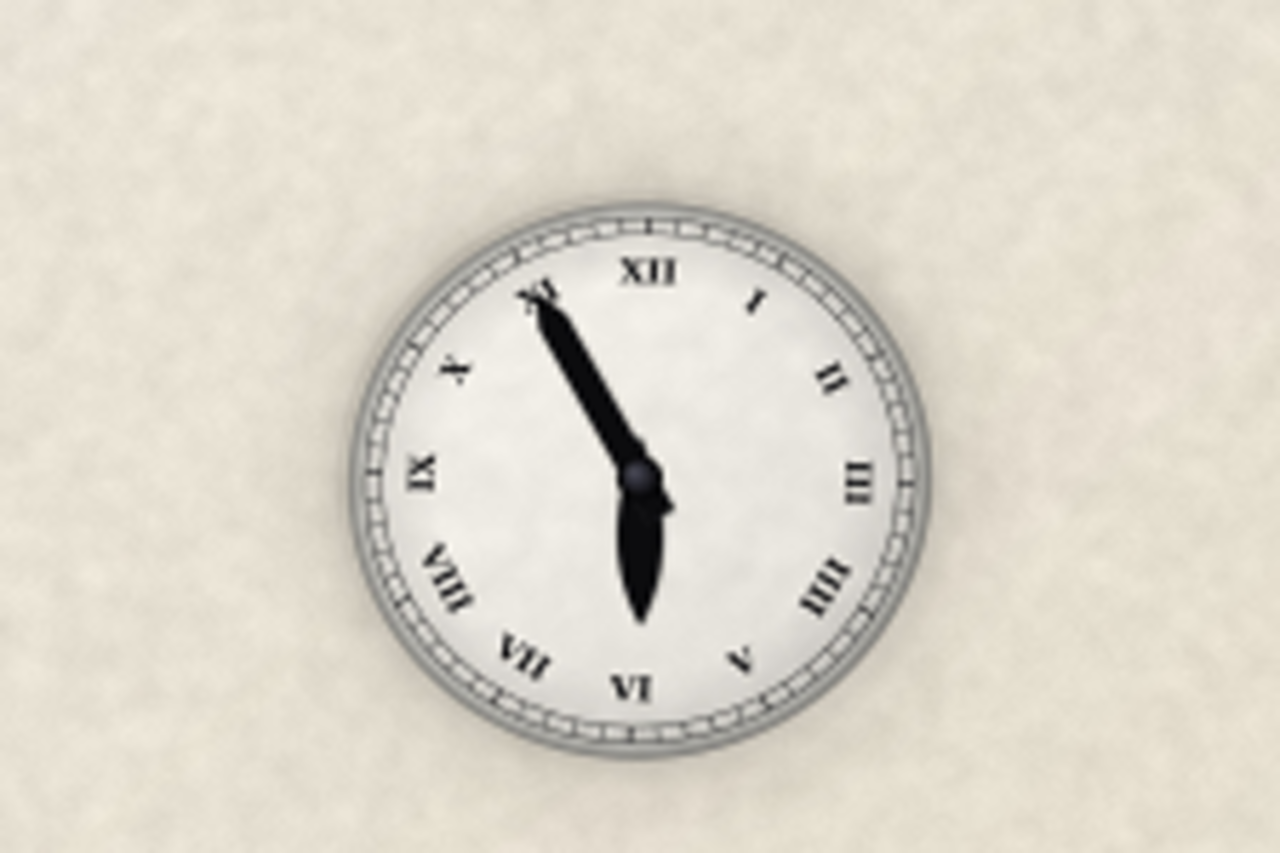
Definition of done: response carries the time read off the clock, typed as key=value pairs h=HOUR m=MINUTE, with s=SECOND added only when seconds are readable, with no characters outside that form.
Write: h=5 m=55
